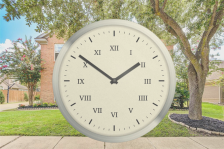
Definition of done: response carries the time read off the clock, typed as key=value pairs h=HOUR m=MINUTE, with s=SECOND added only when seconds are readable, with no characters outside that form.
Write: h=1 m=51
